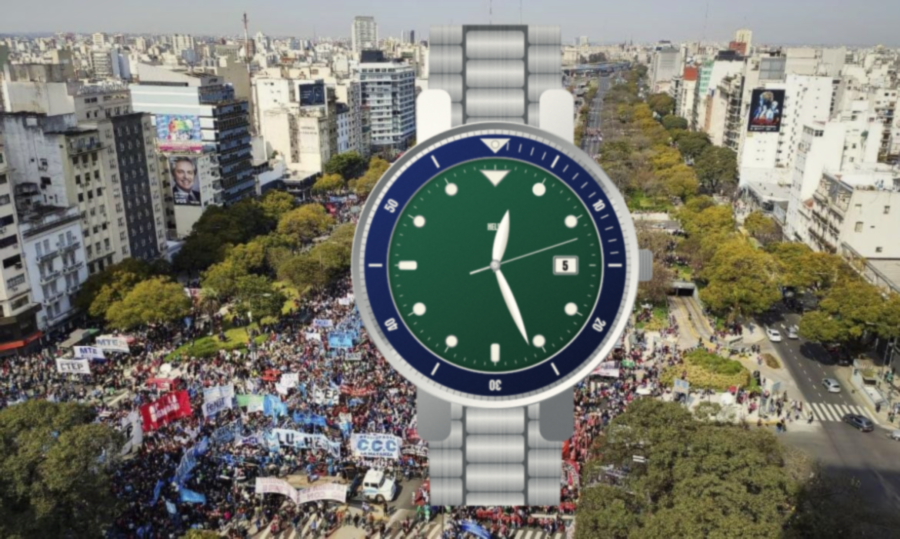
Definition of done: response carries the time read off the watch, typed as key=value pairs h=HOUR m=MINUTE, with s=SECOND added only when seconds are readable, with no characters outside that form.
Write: h=12 m=26 s=12
